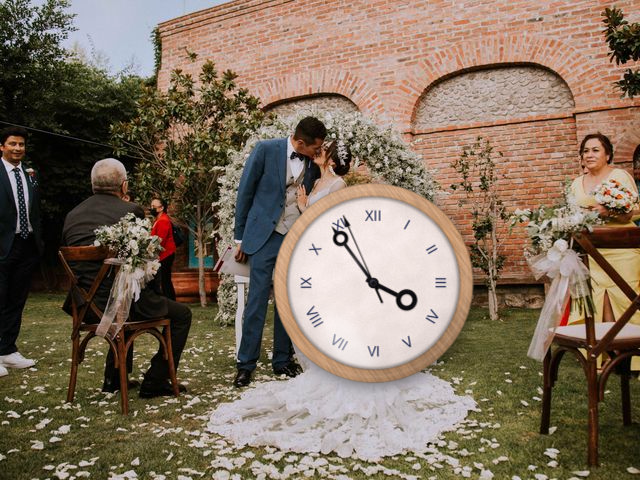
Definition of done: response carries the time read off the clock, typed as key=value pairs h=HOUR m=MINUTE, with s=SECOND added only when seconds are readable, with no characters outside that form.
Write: h=3 m=53 s=56
